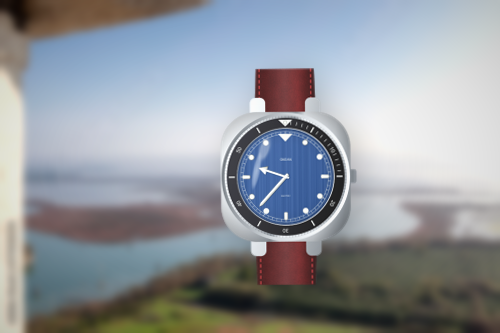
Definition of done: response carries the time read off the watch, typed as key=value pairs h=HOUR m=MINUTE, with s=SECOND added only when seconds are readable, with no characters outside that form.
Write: h=9 m=37
